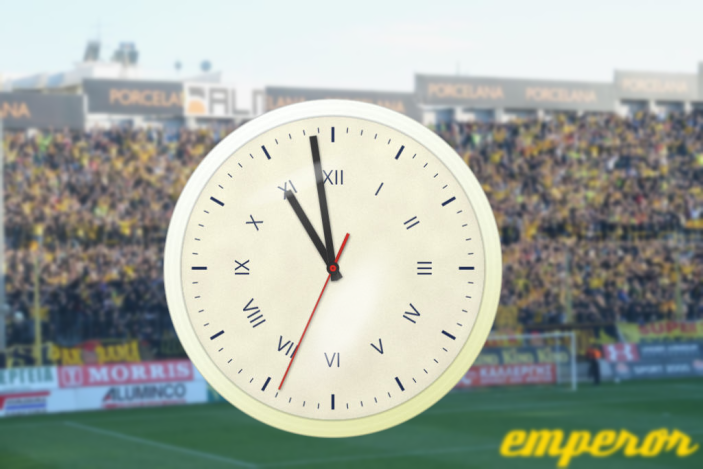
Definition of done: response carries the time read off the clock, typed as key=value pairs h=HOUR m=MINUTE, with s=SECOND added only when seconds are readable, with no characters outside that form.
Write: h=10 m=58 s=34
